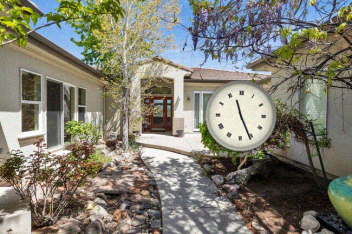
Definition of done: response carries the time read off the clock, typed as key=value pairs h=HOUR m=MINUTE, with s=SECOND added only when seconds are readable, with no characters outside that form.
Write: h=11 m=26
